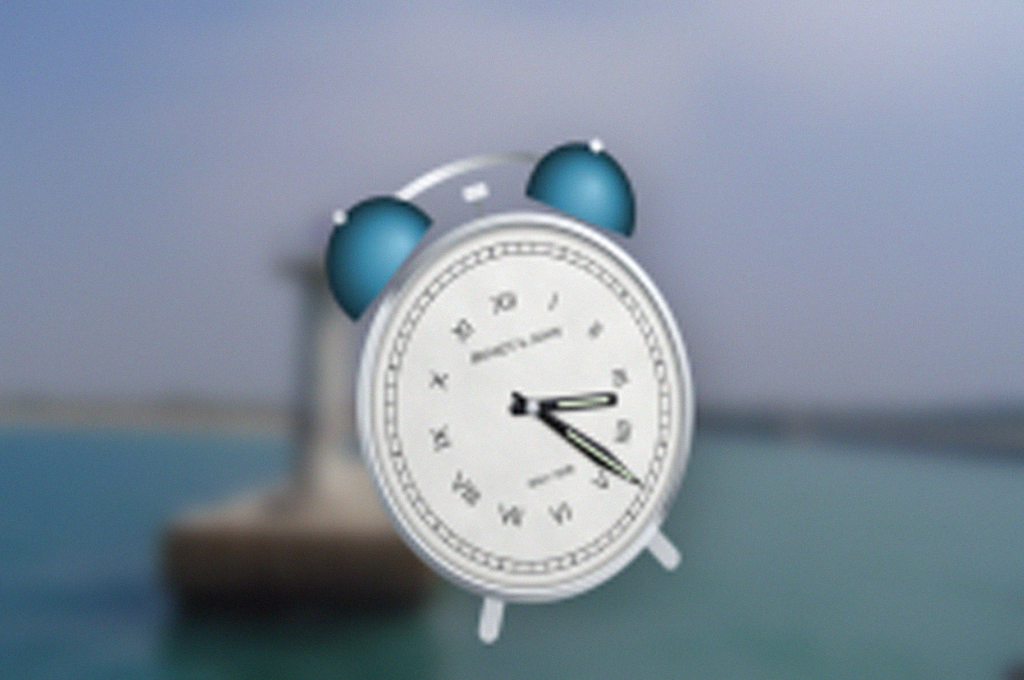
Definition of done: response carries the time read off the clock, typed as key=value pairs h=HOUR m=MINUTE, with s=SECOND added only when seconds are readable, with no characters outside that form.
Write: h=3 m=23
